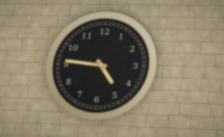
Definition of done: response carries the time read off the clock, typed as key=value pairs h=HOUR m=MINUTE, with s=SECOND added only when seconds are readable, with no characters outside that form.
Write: h=4 m=46
